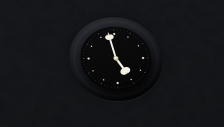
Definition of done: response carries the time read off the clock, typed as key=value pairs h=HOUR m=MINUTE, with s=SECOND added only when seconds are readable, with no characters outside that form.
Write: h=4 m=58
